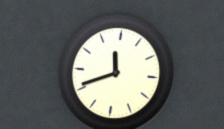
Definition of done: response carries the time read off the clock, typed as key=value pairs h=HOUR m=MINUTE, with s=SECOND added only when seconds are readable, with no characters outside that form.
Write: h=11 m=41
